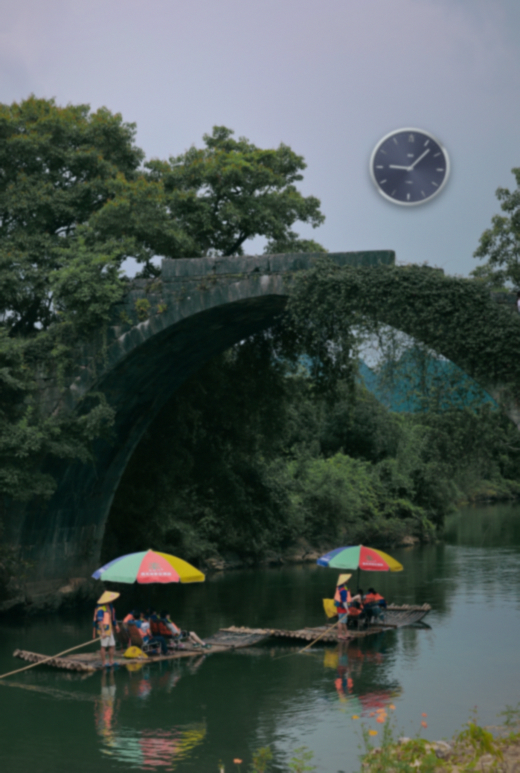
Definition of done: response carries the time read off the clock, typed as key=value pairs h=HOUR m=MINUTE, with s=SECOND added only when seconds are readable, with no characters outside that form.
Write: h=9 m=7
